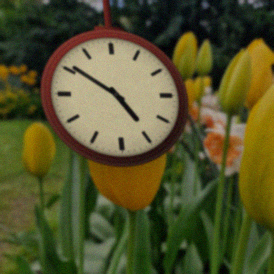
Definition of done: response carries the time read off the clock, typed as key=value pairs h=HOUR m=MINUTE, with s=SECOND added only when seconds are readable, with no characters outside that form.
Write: h=4 m=51
